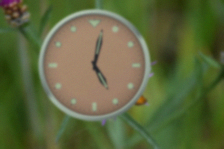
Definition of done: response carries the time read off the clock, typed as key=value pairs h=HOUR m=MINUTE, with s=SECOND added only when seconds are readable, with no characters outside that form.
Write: h=5 m=2
